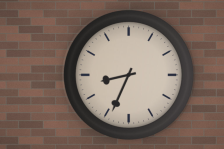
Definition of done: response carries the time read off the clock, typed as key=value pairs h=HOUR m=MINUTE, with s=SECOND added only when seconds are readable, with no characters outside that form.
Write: h=8 m=34
